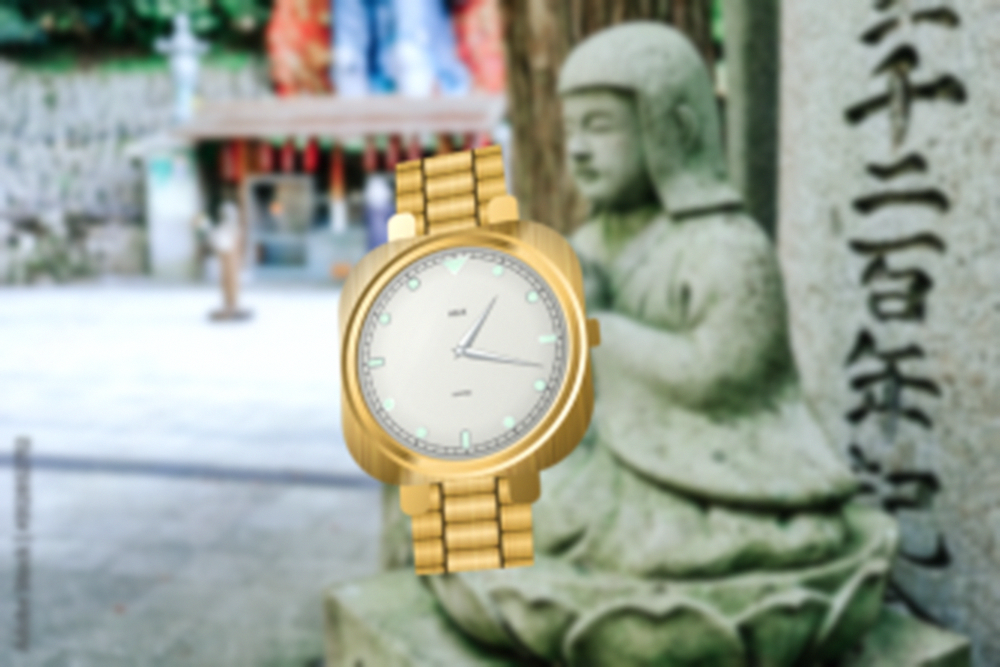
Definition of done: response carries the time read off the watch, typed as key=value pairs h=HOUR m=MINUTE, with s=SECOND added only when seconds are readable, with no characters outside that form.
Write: h=1 m=18
